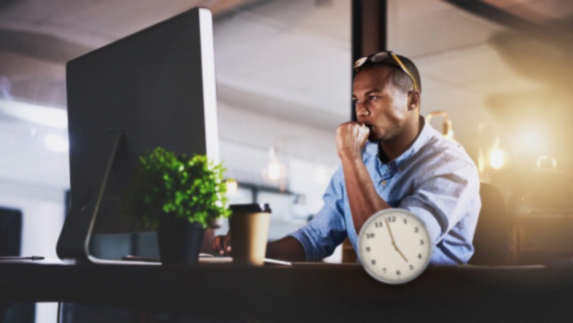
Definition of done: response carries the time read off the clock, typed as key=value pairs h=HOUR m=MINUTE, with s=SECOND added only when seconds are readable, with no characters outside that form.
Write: h=4 m=58
